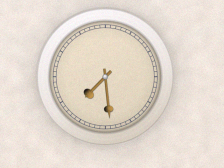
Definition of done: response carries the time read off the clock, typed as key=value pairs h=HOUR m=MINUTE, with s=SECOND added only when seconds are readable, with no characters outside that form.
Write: h=7 m=29
